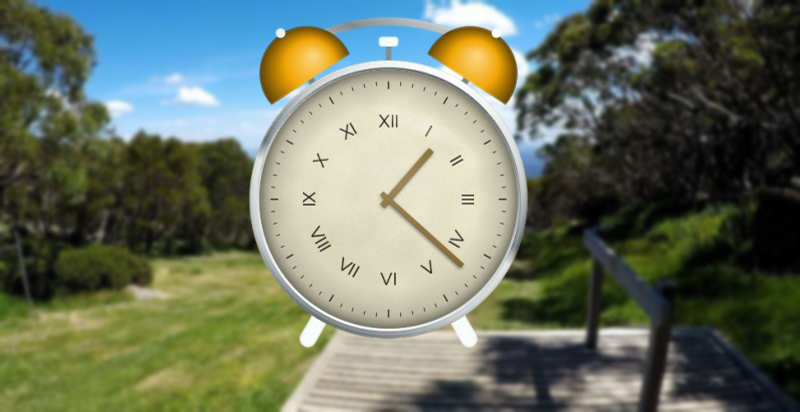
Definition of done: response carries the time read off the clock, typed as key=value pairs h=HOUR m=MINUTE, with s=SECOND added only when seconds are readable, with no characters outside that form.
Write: h=1 m=22
